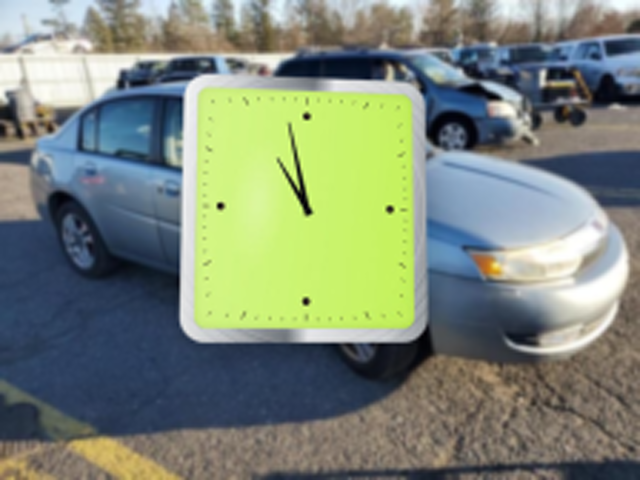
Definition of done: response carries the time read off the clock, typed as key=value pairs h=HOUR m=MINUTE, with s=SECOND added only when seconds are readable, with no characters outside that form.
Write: h=10 m=58
